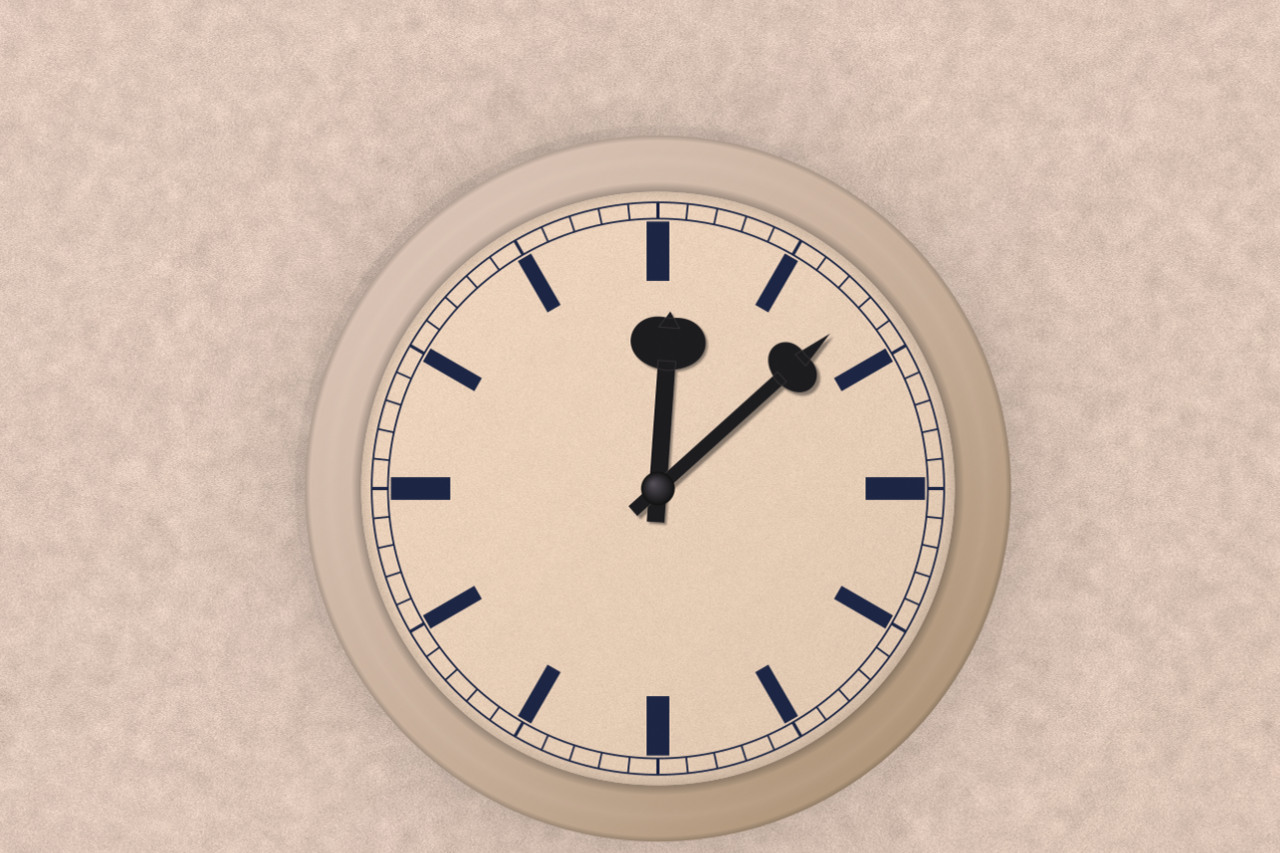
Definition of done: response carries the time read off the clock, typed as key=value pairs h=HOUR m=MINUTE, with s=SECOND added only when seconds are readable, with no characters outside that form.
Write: h=12 m=8
